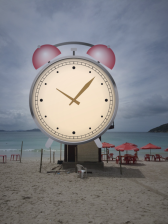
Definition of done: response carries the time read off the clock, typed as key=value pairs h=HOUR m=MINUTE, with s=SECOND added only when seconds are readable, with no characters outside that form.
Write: h=10 m=7
